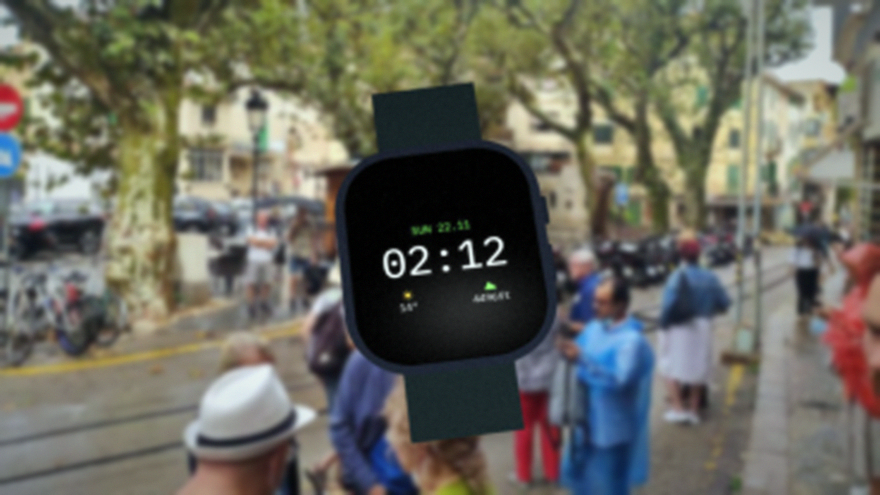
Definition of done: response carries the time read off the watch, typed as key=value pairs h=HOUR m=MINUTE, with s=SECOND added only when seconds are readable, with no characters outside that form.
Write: h=2 m=12
